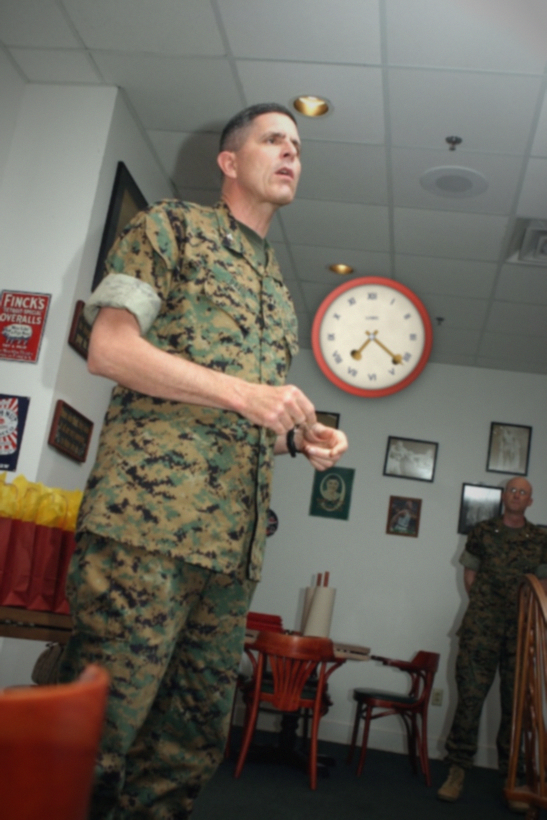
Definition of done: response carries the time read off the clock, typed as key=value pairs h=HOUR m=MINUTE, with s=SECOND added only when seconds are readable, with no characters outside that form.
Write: h=7 m=22
